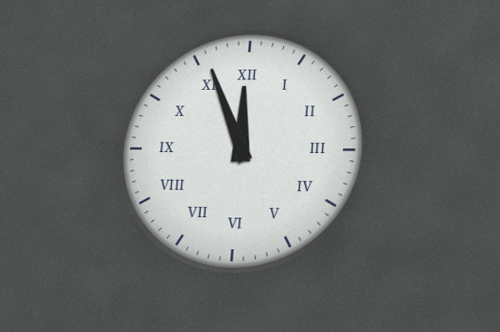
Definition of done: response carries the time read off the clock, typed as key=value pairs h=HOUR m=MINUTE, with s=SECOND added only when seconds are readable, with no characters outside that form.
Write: h=11 m=56
